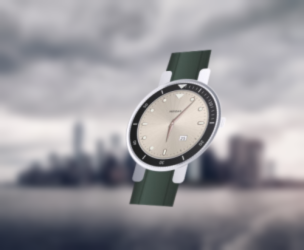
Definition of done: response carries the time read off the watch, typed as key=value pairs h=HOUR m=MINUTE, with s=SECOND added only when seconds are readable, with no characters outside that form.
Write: h=6 m=6
